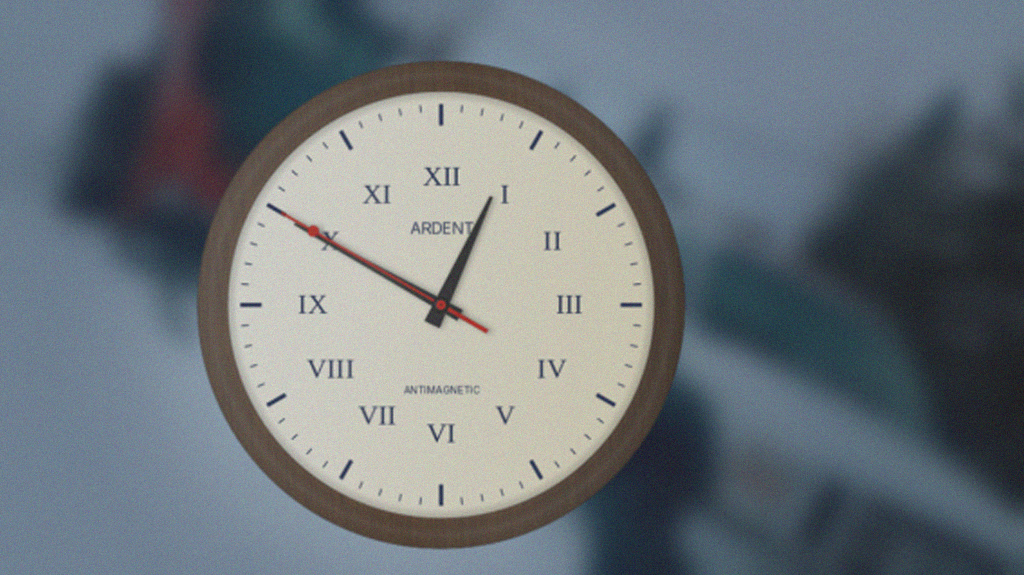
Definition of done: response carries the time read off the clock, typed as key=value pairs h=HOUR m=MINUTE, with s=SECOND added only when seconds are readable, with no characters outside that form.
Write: h=12 m=49 s=50
